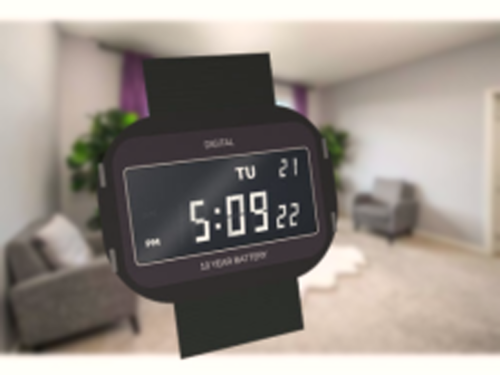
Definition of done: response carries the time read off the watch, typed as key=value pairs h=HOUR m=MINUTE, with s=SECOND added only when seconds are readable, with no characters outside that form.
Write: h=5 m=9 s=22
